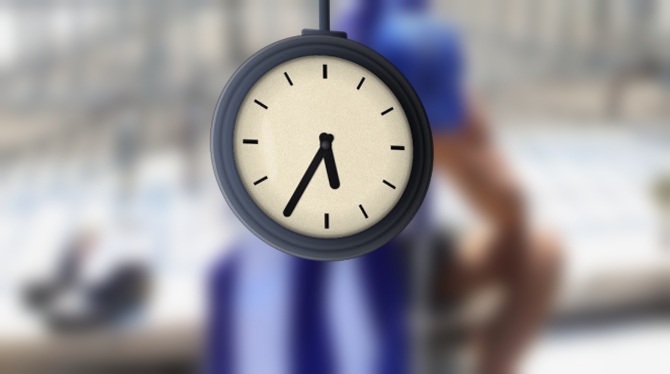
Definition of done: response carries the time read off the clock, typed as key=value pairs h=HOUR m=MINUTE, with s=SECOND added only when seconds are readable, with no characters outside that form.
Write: h=5 m=35
